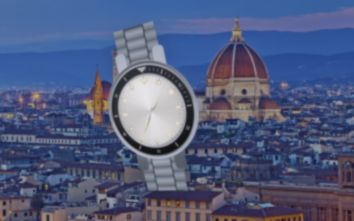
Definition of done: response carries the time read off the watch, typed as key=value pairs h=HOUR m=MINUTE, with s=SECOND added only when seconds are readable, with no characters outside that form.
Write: h=1 m=35
